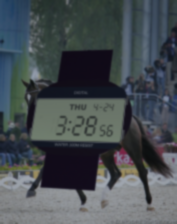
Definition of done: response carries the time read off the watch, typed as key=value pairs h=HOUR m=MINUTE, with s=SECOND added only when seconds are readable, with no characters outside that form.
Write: h=3 m=28 s=56
